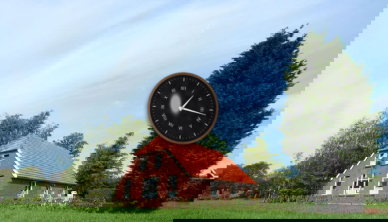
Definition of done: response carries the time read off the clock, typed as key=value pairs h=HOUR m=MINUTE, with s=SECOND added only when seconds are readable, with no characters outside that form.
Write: h=1 m=17
